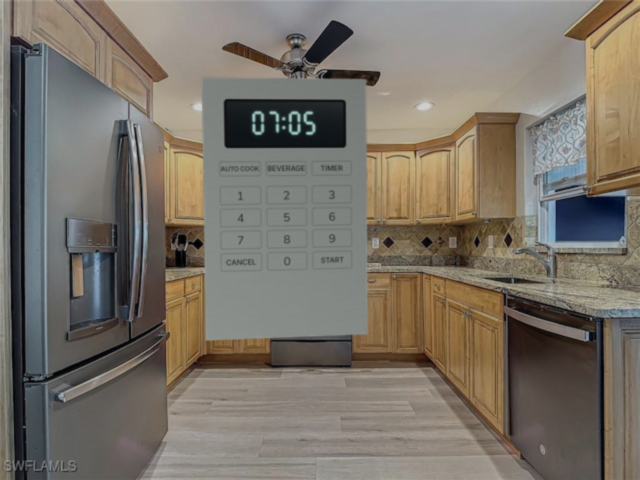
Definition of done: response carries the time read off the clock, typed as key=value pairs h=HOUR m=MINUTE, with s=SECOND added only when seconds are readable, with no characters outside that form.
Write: h=7 m=5
